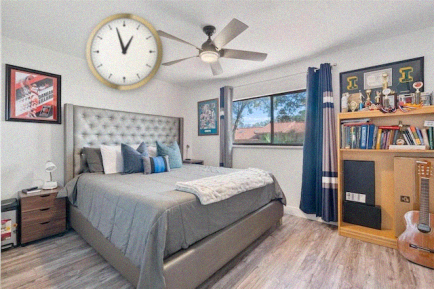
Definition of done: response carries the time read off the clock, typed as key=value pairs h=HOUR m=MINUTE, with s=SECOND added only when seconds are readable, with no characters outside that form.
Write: h=12 m=57
